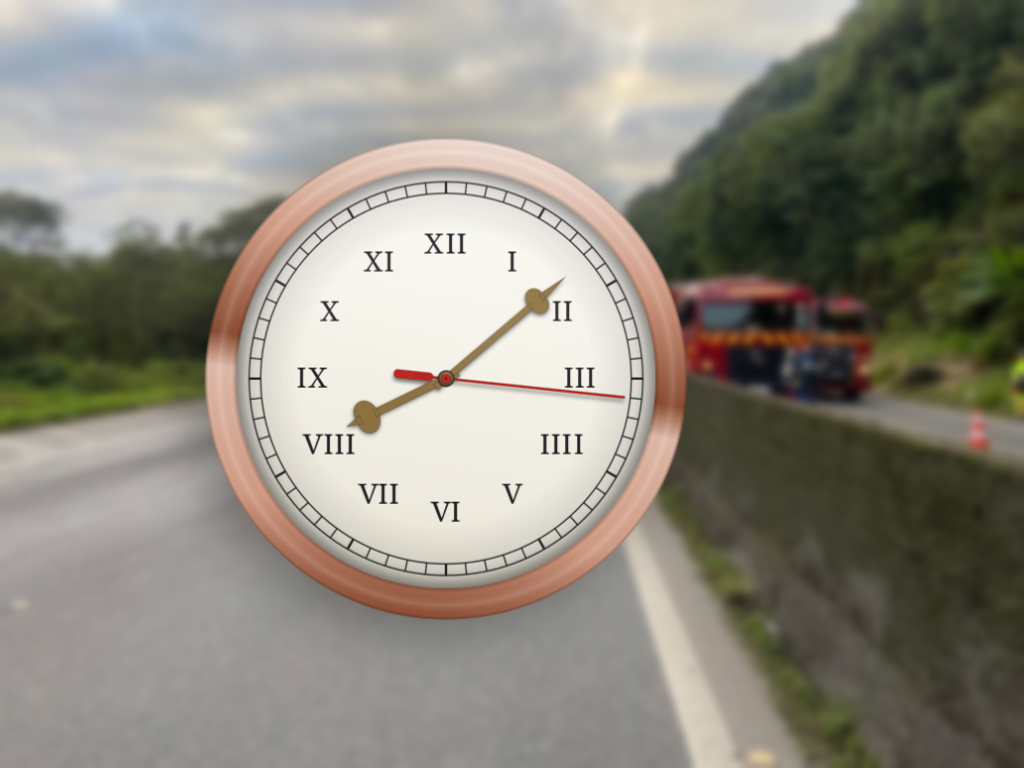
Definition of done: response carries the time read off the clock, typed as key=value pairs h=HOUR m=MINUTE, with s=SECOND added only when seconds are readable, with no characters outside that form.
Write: h=8 m=8 s=16
